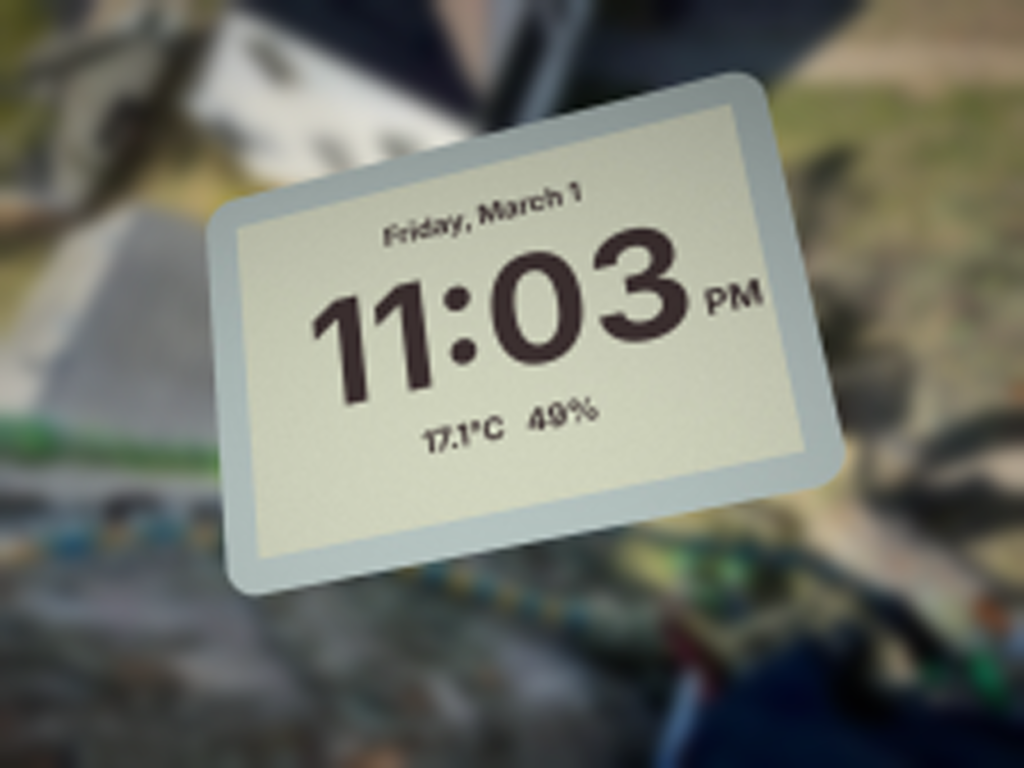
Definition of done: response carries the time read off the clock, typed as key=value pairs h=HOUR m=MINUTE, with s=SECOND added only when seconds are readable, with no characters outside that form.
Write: h=11 m=3
